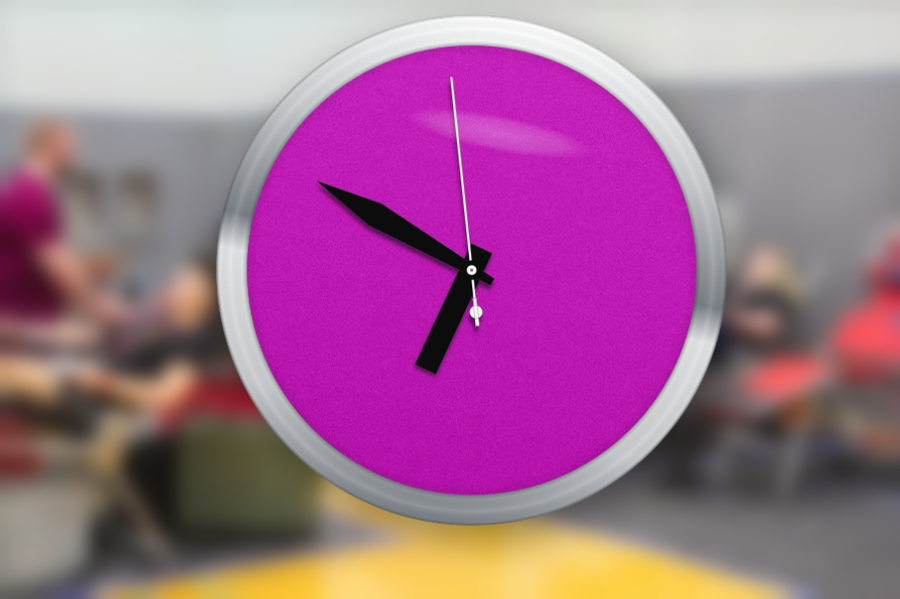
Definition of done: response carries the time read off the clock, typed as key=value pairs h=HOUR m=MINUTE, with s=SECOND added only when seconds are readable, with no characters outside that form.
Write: h=6 m=49 s=59
